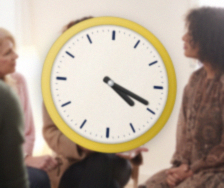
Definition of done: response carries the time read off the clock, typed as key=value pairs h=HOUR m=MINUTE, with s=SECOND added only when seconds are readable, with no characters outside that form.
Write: h=4 m=19
